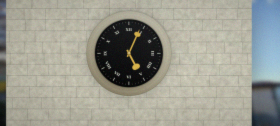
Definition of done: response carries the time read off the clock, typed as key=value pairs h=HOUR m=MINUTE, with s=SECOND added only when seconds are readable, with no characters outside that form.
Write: h=5 m=4
